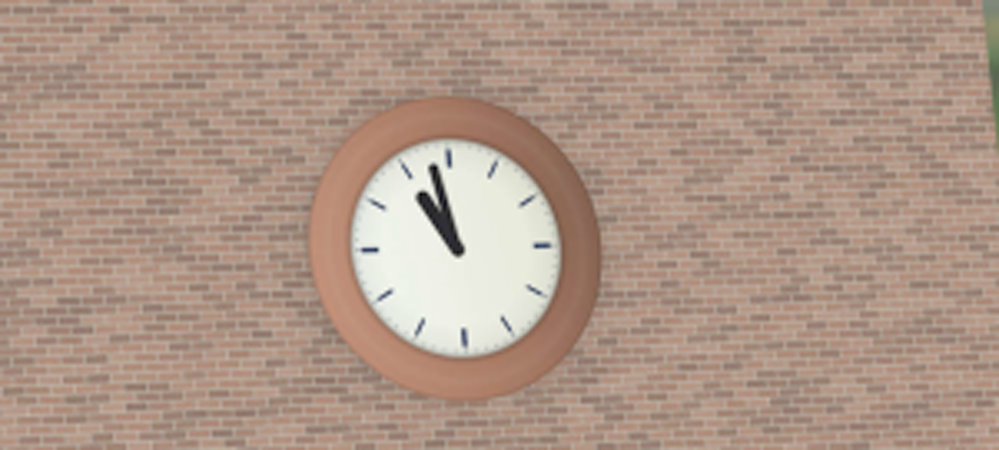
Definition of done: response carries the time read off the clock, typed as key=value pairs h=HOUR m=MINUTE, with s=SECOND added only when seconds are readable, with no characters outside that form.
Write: h=10 m=58
